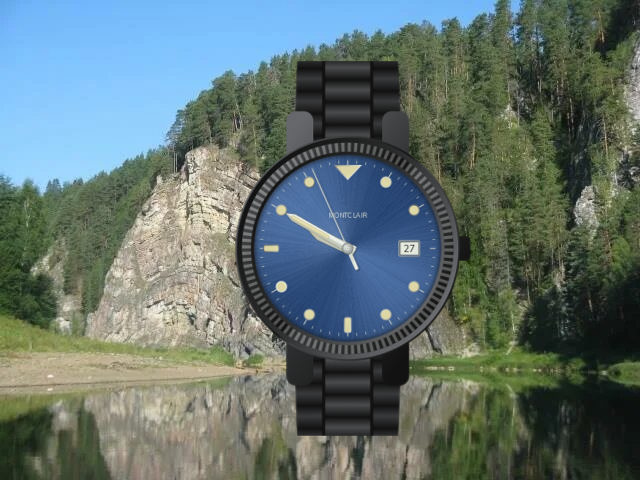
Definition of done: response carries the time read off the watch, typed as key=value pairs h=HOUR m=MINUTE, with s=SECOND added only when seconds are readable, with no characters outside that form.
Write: h=9 m=49 s=56
